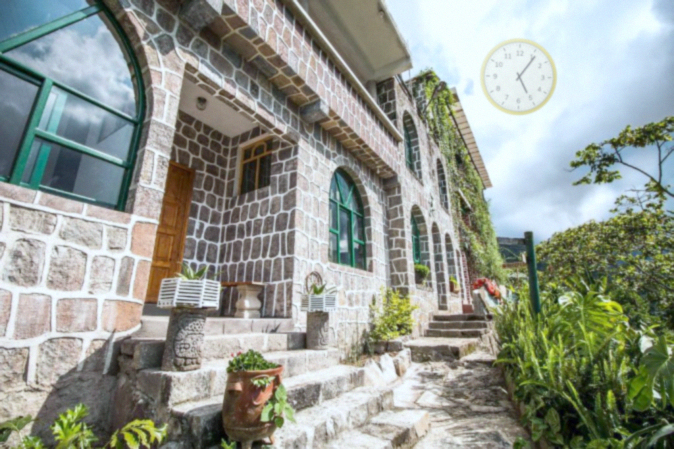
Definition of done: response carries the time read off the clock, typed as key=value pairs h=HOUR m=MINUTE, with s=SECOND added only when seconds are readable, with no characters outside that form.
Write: h=5 m=6
